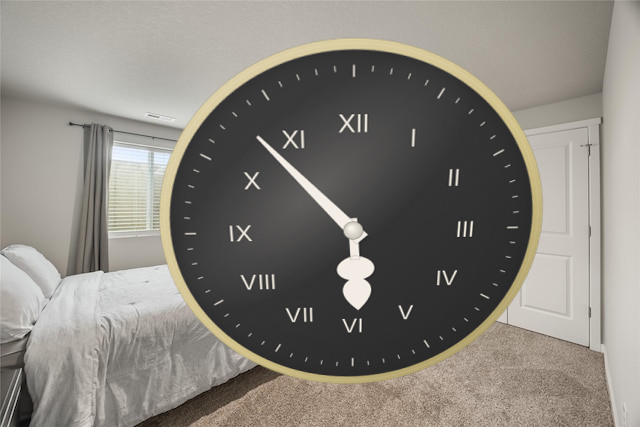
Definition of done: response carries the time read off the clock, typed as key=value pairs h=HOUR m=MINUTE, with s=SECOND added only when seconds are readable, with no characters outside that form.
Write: h=5 m=53
